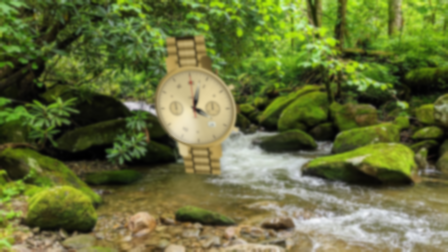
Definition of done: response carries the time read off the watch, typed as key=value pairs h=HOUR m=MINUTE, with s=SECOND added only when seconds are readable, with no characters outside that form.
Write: h=4 m=3
